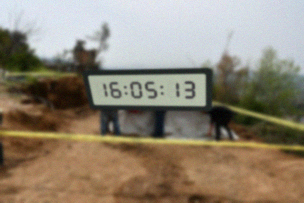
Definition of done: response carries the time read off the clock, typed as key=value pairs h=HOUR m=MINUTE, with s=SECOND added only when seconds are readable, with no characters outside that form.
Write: h=16 m=5 s=13
